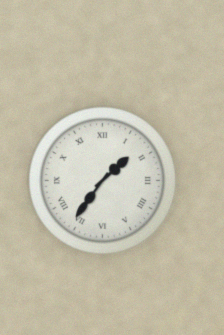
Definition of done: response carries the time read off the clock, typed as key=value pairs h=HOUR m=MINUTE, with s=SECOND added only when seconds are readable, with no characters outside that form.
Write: h=1 m=36
